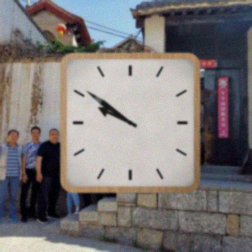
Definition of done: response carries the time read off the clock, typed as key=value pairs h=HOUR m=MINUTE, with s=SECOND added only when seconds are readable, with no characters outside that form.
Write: h=9 m=51
